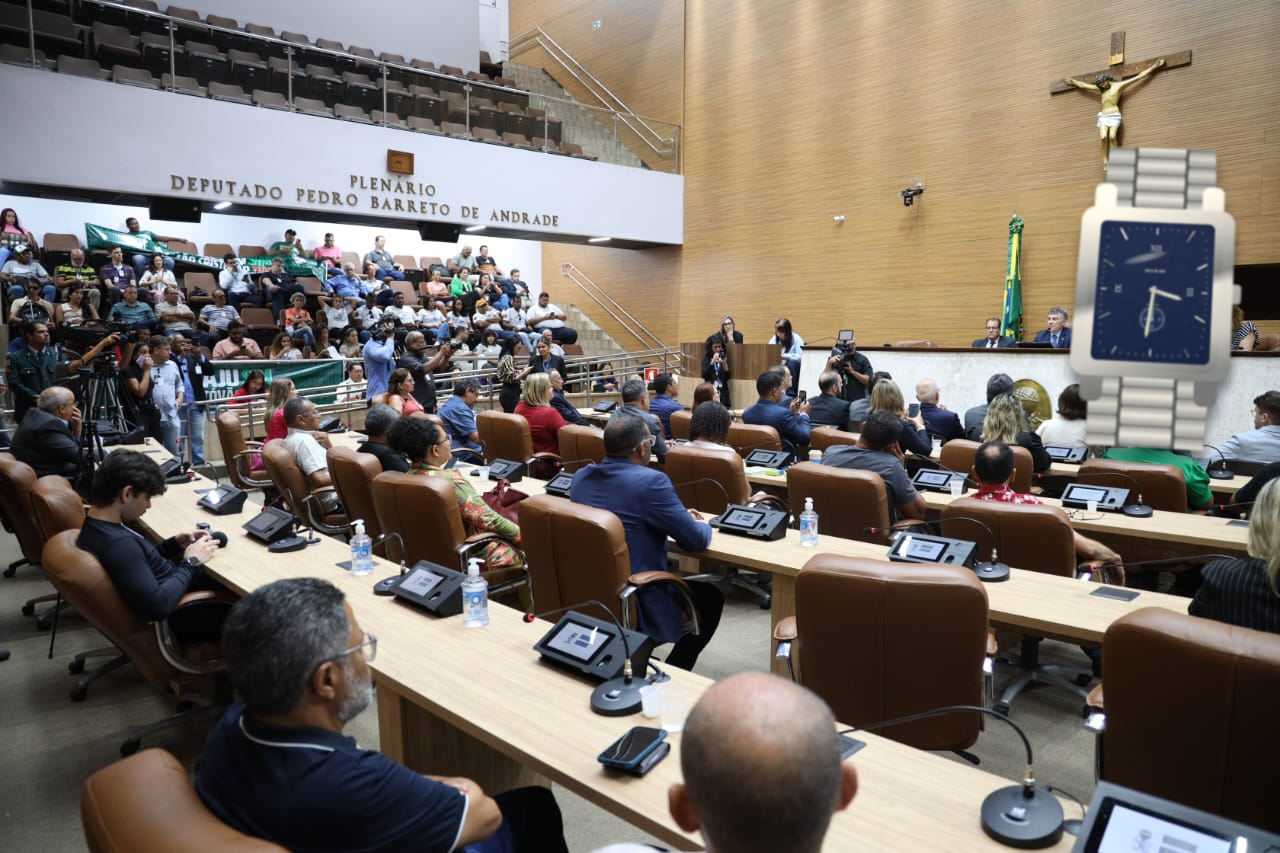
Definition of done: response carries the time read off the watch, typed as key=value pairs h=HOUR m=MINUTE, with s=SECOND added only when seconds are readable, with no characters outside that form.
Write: h=3 m=31
